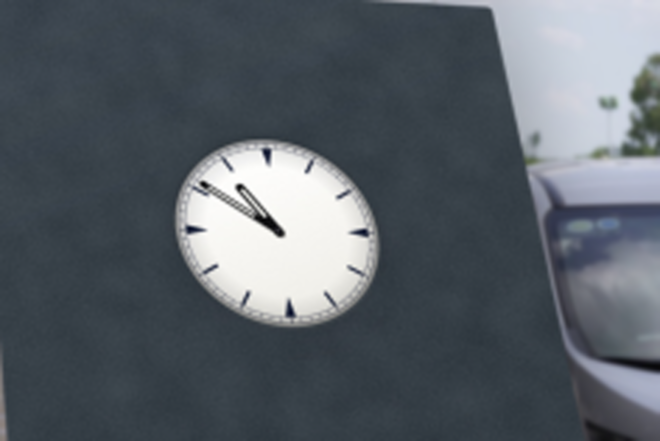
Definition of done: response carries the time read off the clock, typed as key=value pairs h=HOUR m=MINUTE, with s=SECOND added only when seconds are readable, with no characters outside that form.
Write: h=10 m=51
